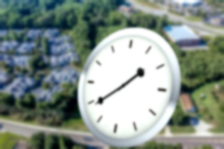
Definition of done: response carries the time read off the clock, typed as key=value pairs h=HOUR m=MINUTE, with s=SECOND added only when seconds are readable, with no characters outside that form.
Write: h=1 m=39
